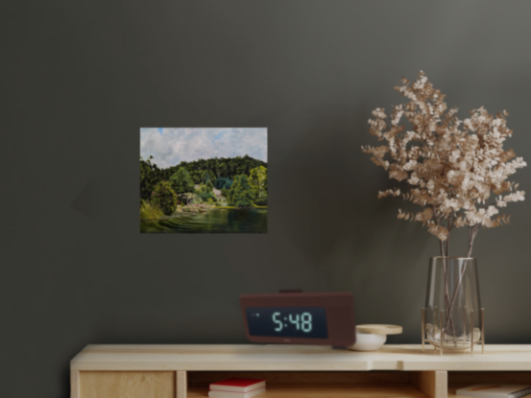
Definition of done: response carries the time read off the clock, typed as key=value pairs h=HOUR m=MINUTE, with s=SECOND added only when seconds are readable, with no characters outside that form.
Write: h=5 m=48
